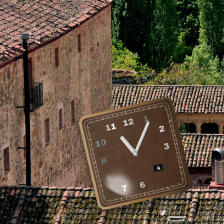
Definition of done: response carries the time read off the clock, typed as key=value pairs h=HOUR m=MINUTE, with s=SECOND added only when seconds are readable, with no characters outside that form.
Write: h=11 m=6
